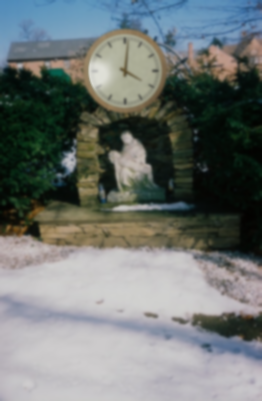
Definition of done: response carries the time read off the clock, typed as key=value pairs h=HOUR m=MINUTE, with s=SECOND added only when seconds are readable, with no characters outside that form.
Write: h=4 m=1
